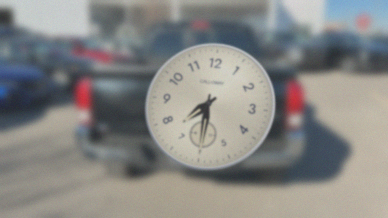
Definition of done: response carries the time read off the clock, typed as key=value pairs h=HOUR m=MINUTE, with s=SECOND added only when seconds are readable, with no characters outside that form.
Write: h=7 m=30
